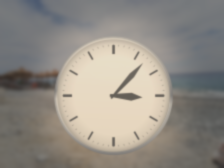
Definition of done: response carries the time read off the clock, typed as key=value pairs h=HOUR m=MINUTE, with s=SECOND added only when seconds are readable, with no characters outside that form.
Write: h=3 m=7
